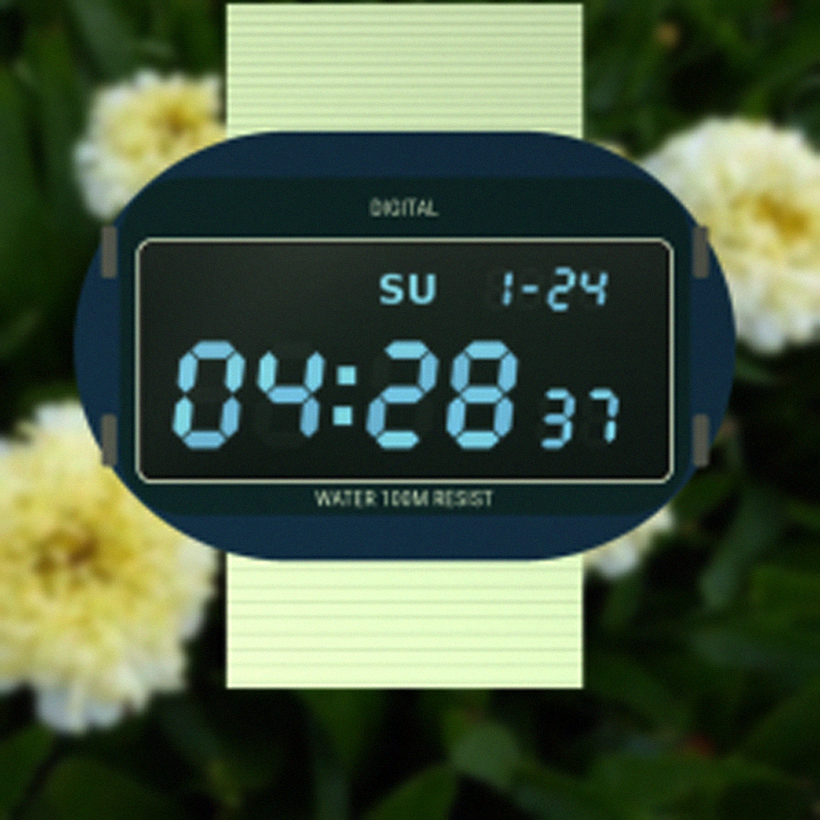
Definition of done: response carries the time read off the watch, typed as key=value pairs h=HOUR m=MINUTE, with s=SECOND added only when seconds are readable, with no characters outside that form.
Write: h=4 m=28 s=37
